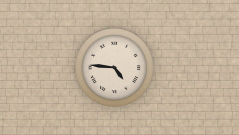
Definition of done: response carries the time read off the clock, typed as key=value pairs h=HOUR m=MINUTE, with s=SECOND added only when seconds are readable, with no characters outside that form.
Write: h=4 m=46
